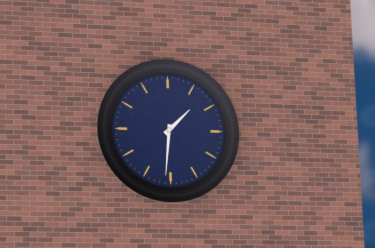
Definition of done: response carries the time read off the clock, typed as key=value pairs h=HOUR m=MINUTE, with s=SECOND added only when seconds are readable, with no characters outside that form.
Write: h=1 m=31
